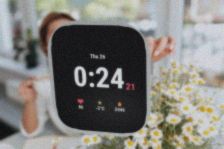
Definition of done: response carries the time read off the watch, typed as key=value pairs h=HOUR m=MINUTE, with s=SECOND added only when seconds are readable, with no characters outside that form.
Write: h=0 m=24 s=21
